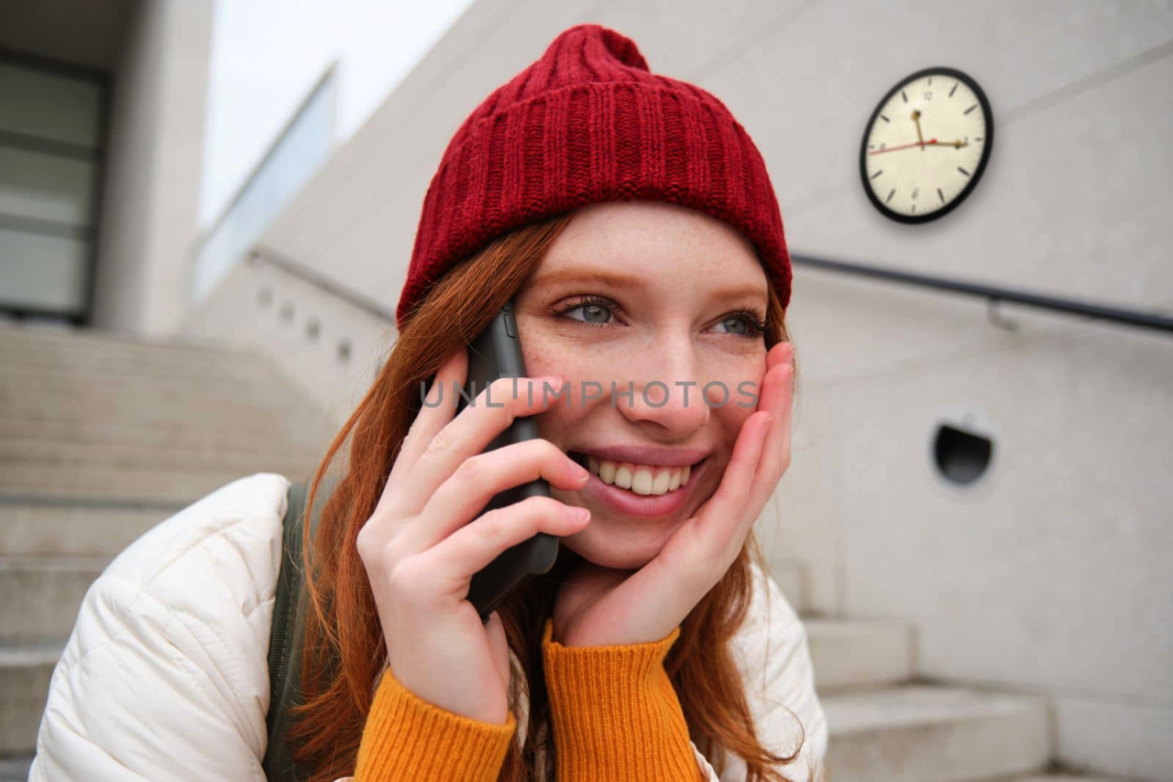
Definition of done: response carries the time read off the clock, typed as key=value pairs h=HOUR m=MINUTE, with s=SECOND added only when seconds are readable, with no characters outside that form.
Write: h=11 m=15 s=44
